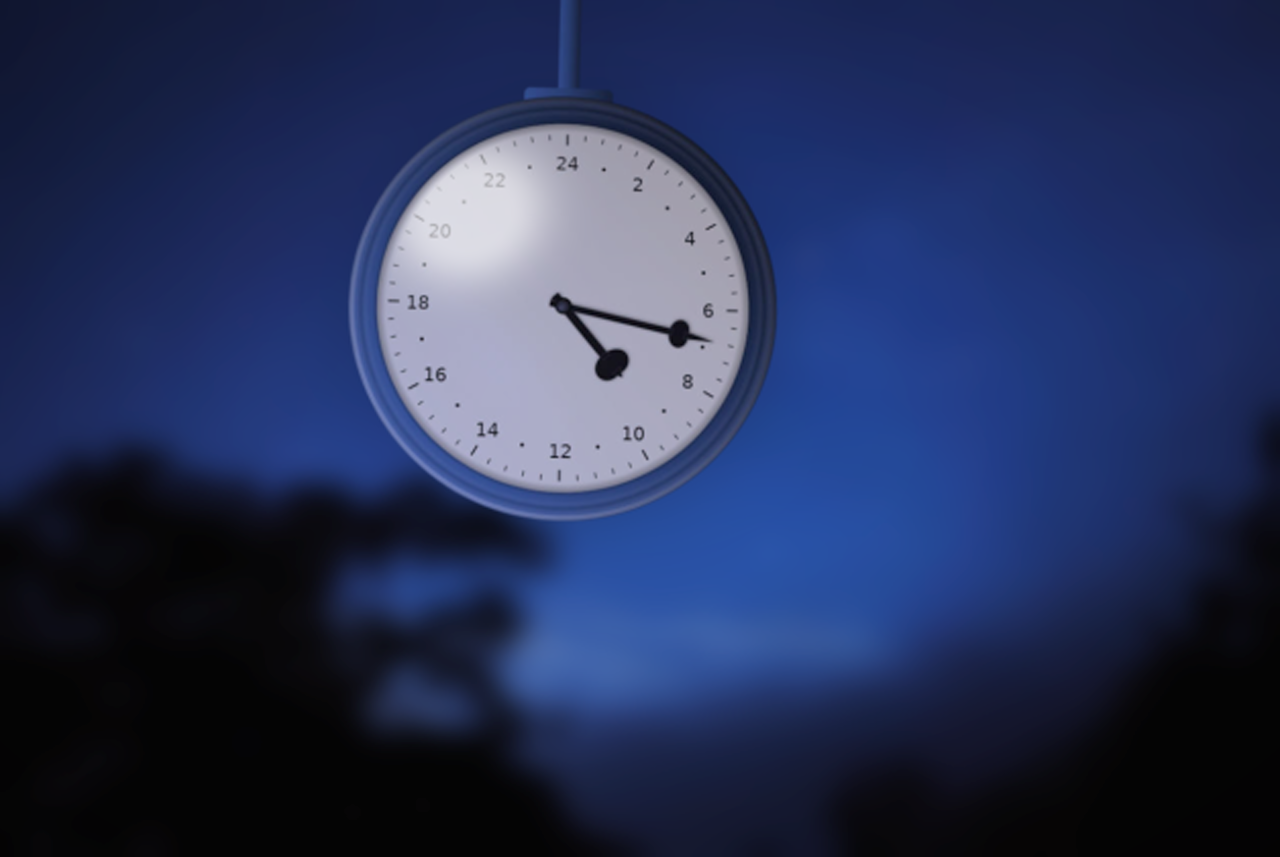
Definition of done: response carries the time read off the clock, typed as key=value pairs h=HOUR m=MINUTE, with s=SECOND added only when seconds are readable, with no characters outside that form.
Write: h=9 m=17
